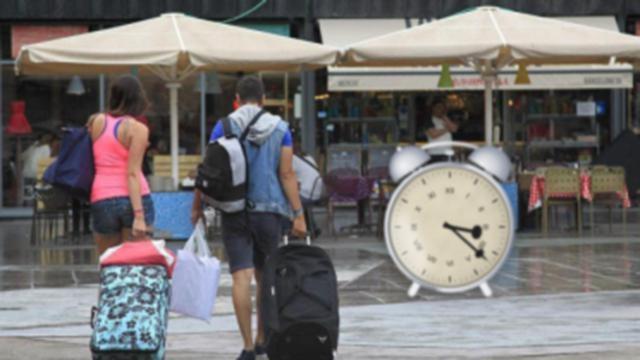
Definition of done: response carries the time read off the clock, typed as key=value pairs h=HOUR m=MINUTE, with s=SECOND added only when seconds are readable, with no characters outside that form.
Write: h=3 m=22
